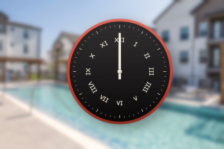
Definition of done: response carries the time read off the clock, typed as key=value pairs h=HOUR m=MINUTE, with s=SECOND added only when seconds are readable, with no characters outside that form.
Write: h=12 m=0
